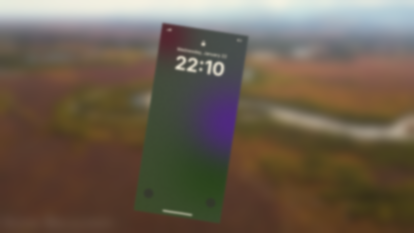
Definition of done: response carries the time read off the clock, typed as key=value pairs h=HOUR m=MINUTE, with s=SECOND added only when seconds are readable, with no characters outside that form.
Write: h=22 m=10
